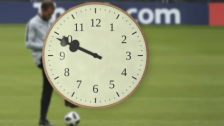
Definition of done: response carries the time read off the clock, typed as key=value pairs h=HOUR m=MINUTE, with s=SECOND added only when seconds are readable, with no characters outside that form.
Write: h=9 m=49
